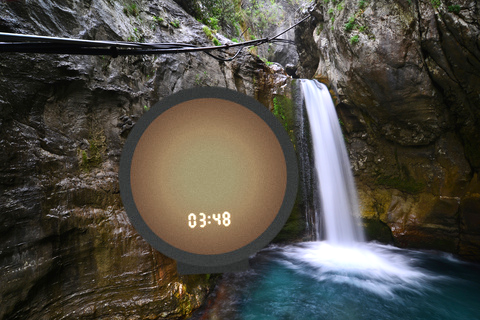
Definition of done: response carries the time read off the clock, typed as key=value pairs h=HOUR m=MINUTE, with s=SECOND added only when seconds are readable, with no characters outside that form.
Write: h=3 m=48
